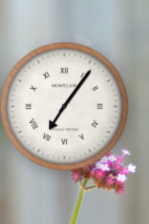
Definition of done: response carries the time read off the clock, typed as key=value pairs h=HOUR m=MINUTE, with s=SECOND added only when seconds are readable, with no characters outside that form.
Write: h=7 m=6
